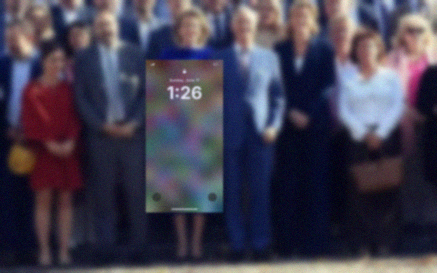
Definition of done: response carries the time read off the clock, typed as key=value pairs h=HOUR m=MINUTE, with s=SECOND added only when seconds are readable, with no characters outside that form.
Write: h=1 m=26
